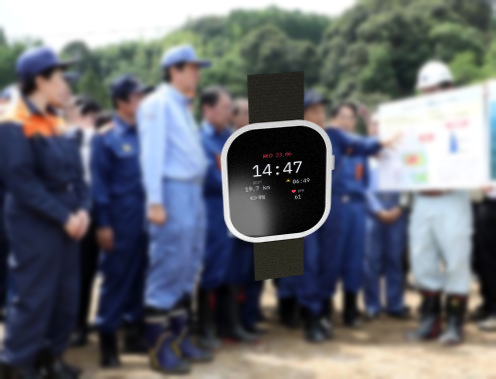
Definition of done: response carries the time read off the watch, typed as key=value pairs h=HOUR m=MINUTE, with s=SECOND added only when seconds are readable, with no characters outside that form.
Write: h=14 m=47
